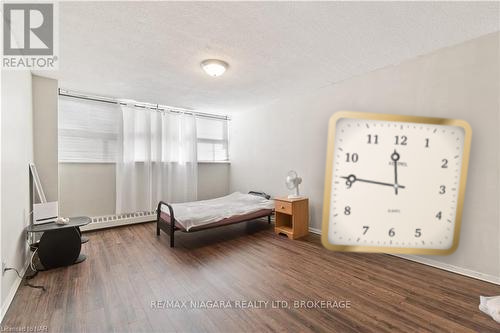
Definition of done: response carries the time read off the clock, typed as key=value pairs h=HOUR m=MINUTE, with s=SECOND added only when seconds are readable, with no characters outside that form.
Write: h=11 m=46
